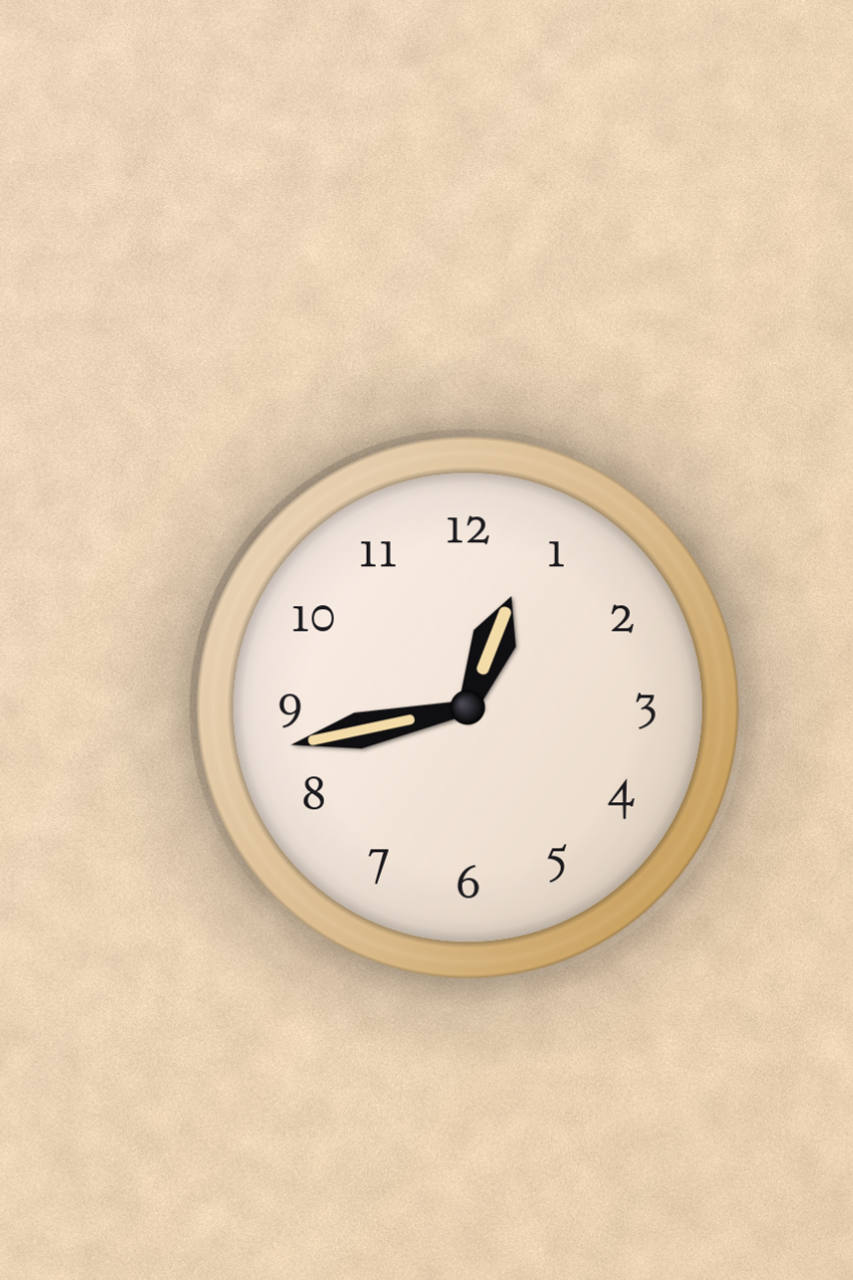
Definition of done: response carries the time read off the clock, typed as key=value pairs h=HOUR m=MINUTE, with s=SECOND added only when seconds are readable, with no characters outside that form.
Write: h=12 m=43
